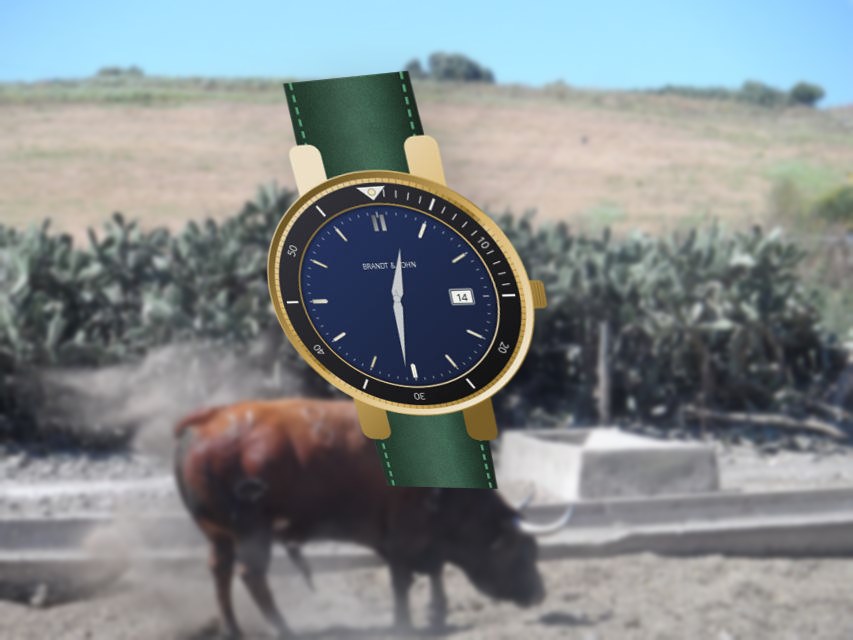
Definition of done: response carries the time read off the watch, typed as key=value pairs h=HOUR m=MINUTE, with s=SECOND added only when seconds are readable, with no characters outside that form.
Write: h=12 m=31
